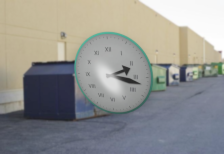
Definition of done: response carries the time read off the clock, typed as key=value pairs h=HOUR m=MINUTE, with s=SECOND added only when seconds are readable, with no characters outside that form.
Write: h=2 m=17
